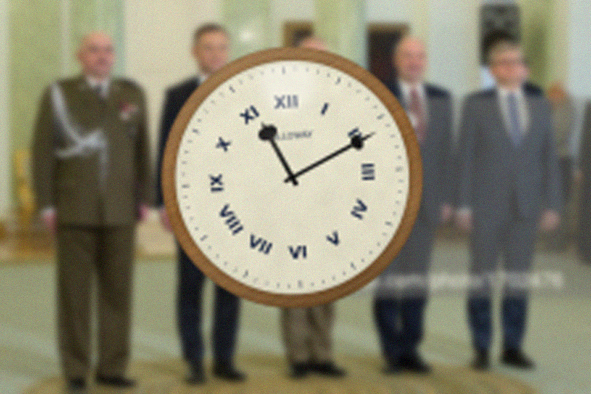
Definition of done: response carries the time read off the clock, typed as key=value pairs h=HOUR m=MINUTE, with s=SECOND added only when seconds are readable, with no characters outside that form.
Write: h=11 m=11
